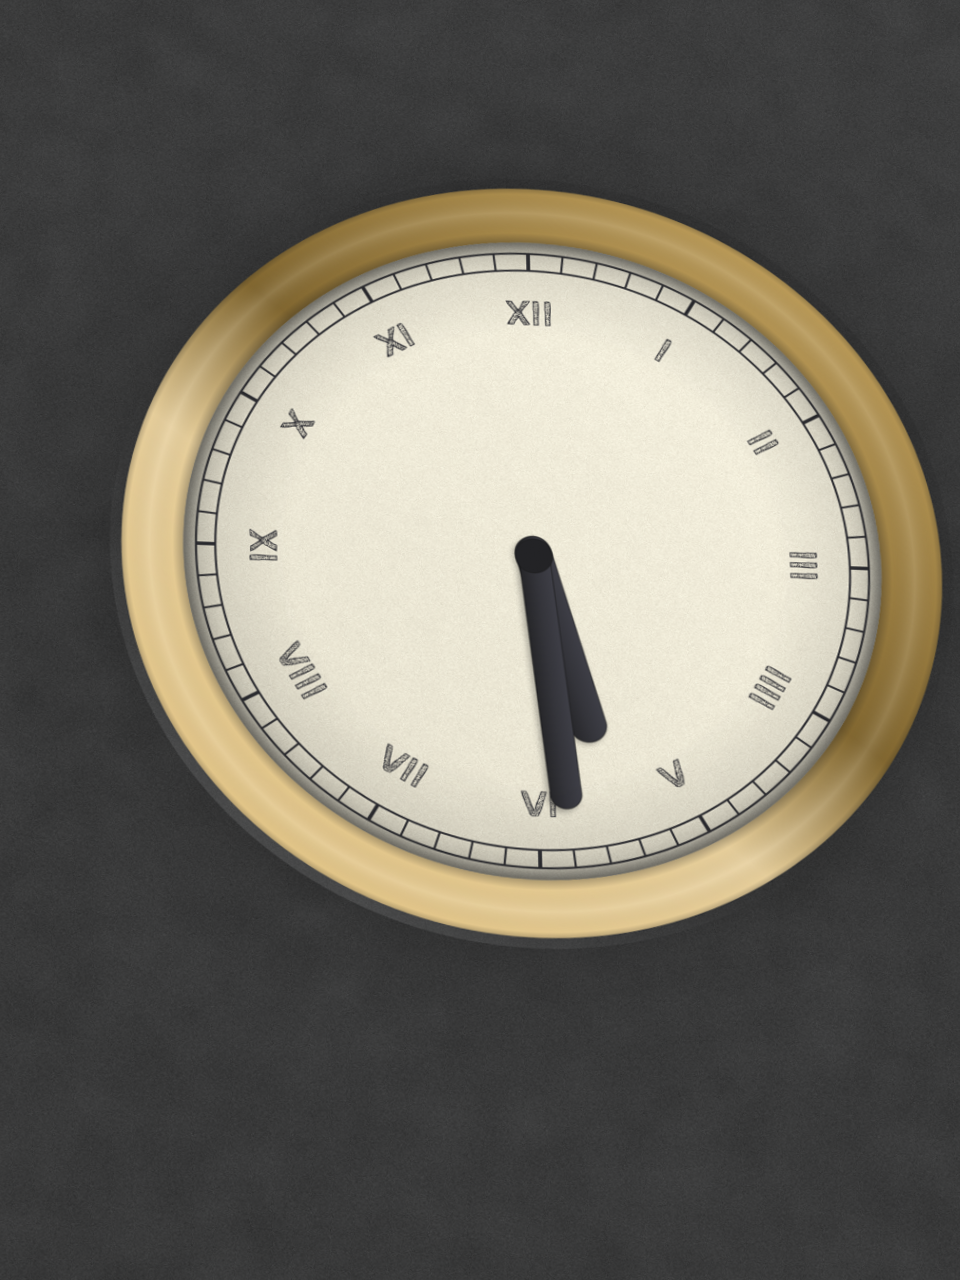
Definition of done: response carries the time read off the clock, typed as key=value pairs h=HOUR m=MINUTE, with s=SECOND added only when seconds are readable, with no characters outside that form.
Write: h=5 m=29
